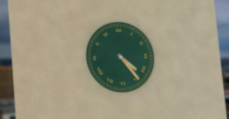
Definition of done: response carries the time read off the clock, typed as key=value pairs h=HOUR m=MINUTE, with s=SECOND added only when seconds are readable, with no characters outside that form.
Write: h=4 m=24
